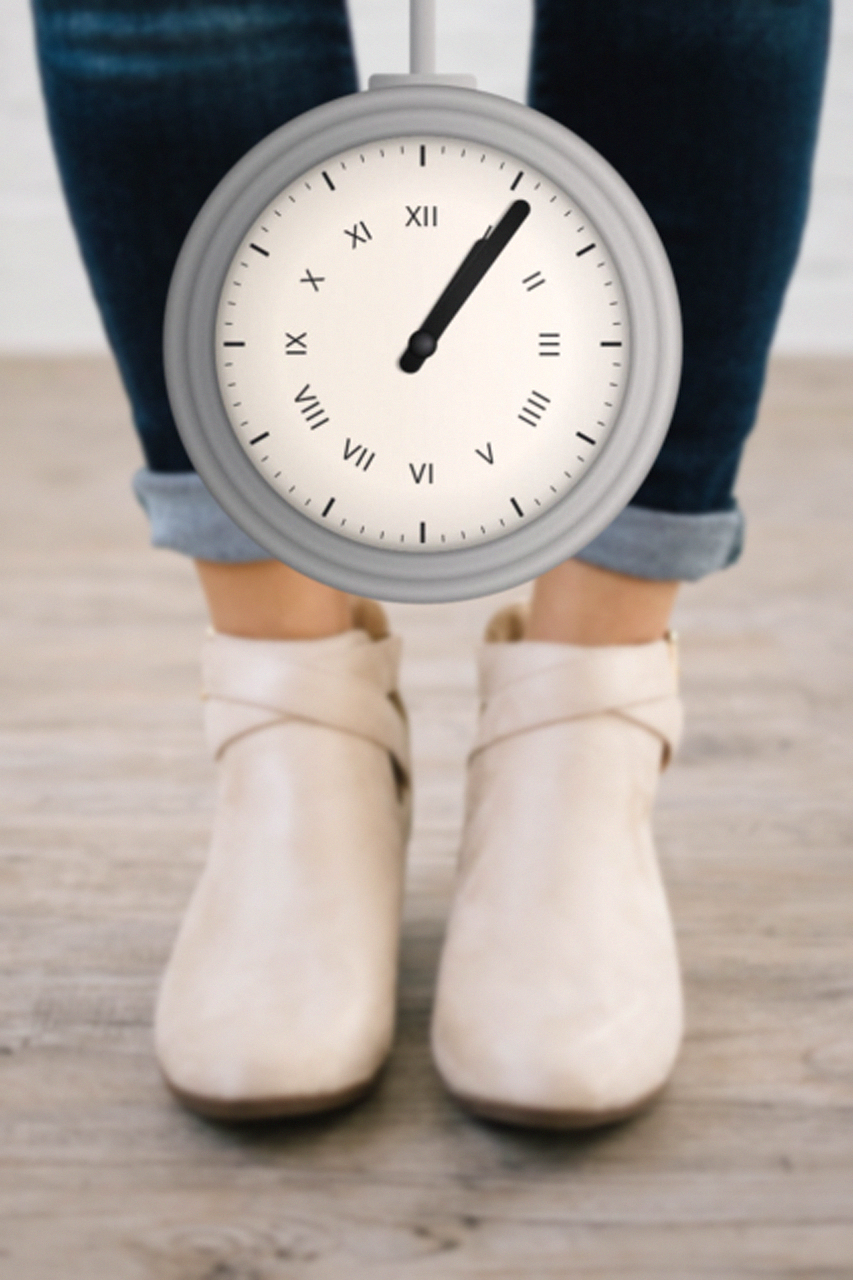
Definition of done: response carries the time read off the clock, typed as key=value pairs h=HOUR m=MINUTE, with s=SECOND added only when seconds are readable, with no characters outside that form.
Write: h=1 m=6
